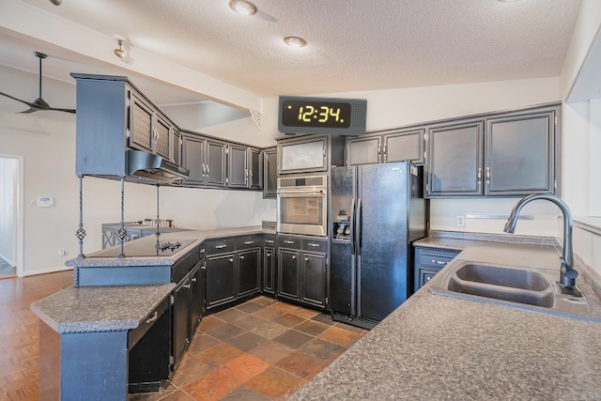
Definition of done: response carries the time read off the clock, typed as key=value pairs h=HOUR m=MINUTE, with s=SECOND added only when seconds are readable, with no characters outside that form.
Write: h=12 m=34
